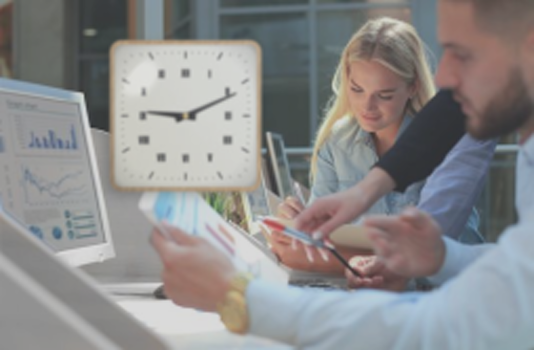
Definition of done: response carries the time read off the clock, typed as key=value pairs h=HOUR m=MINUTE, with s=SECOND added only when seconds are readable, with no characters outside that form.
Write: h=9 m=11
